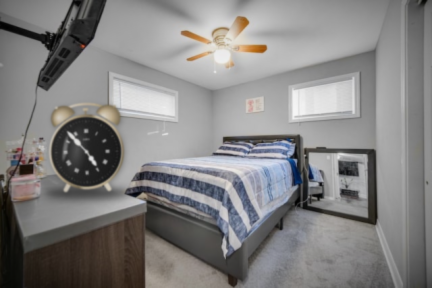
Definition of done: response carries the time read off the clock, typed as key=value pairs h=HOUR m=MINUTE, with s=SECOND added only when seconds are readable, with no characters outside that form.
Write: h=4 m=53
